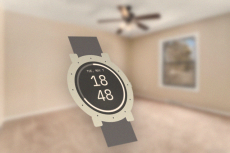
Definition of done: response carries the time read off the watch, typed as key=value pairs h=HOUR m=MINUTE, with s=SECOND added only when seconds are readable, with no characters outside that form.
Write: h=18 m=48
